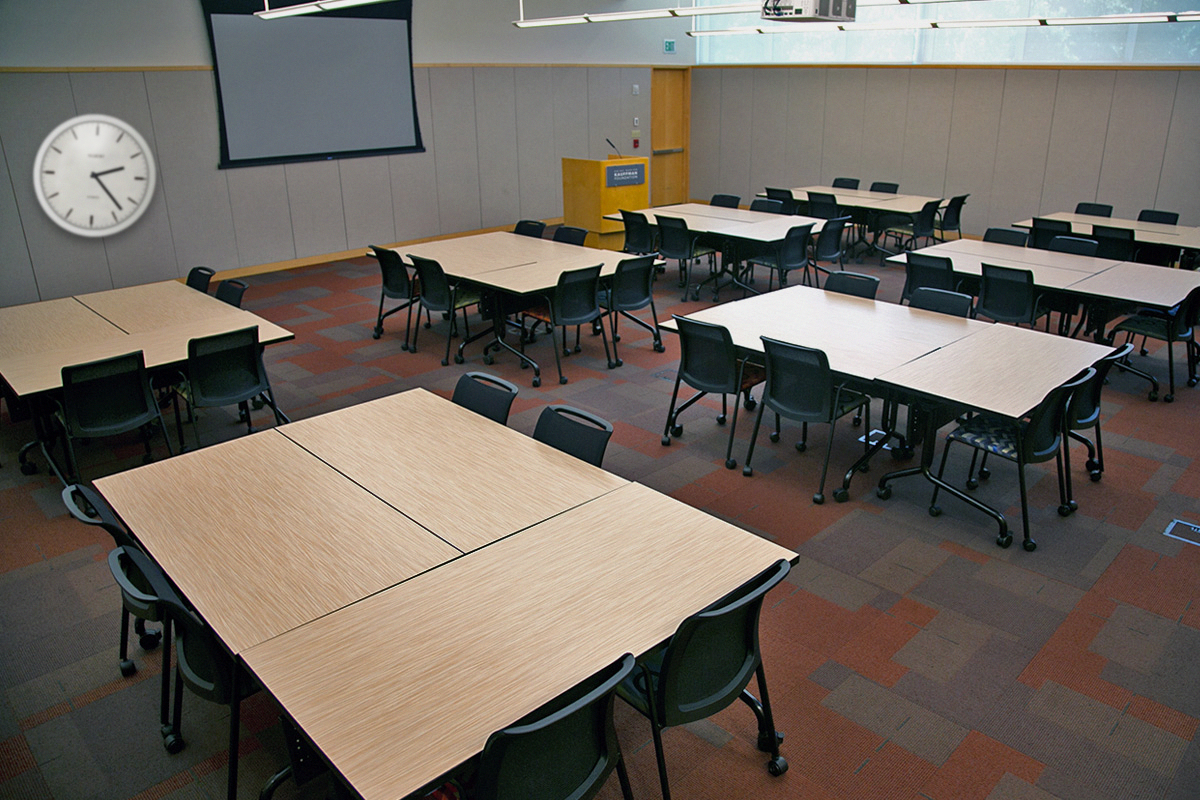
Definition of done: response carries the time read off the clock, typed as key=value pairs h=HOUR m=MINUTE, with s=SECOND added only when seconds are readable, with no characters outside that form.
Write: h=2 m=23
